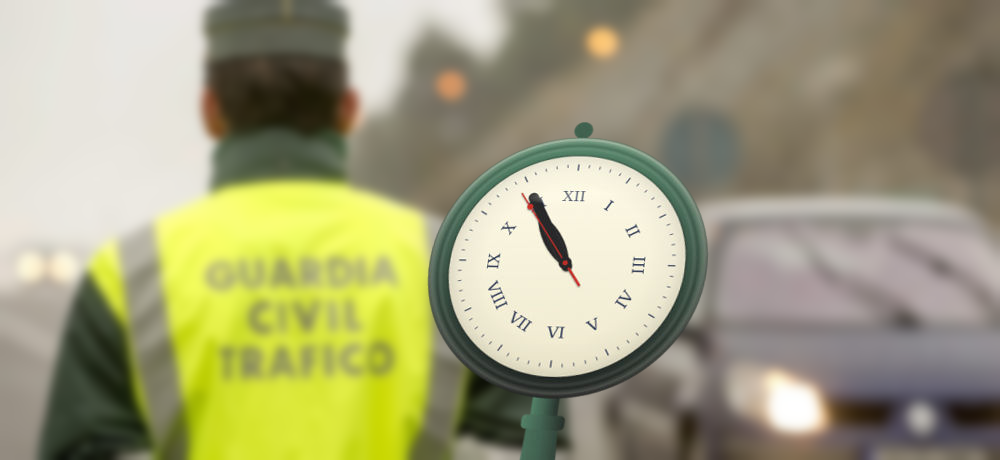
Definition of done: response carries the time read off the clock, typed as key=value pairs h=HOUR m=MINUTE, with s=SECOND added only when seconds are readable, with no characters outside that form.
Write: h=10 m=54 s=54
